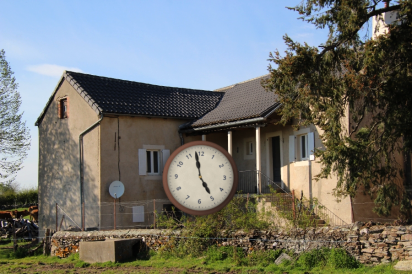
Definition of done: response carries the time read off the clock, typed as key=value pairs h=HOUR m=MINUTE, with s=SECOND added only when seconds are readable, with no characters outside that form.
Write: h=4 m=58
